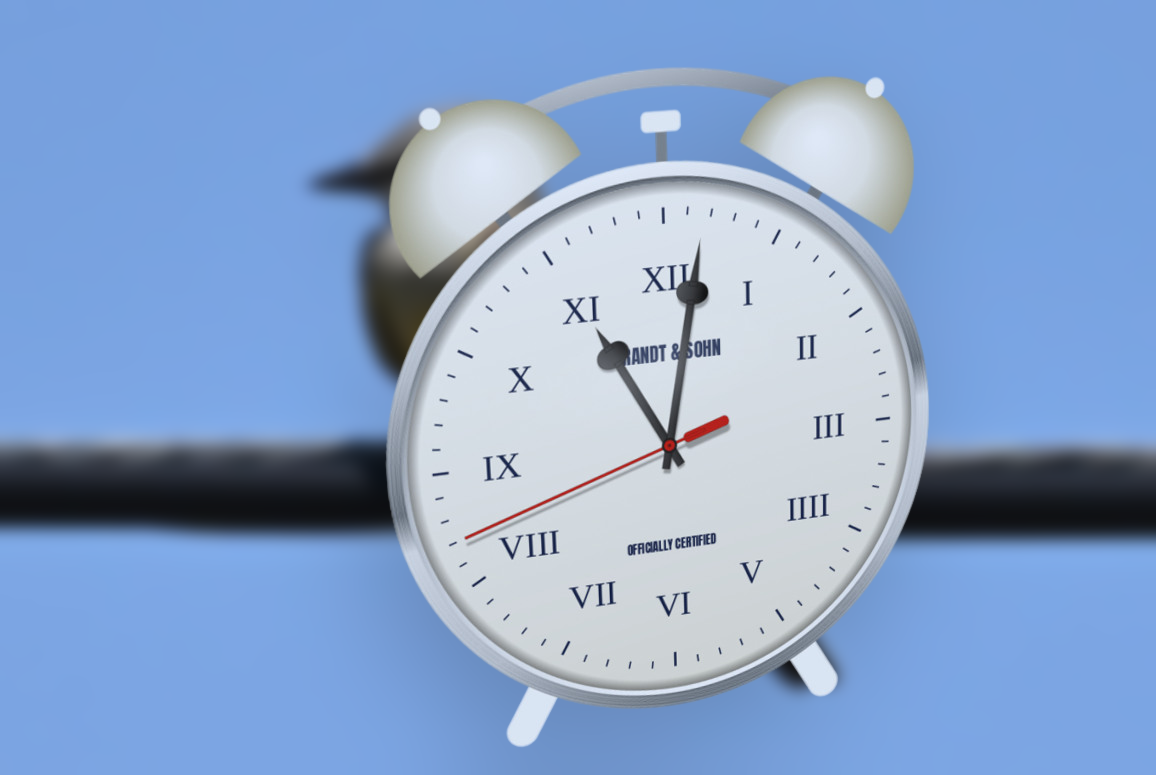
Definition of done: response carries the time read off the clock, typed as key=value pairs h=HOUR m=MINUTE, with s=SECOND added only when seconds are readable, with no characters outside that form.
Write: h=11 m=1 s=42
